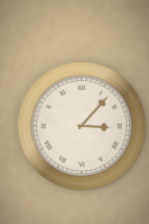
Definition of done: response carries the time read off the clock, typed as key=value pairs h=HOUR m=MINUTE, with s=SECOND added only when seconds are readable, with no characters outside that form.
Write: h=3 m=7
